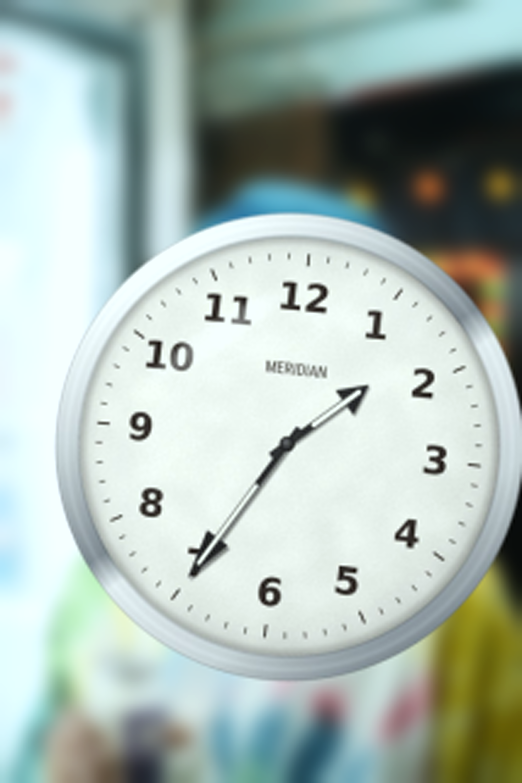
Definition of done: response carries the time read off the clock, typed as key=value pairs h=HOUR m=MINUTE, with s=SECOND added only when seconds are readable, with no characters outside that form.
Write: h=1 m=35
